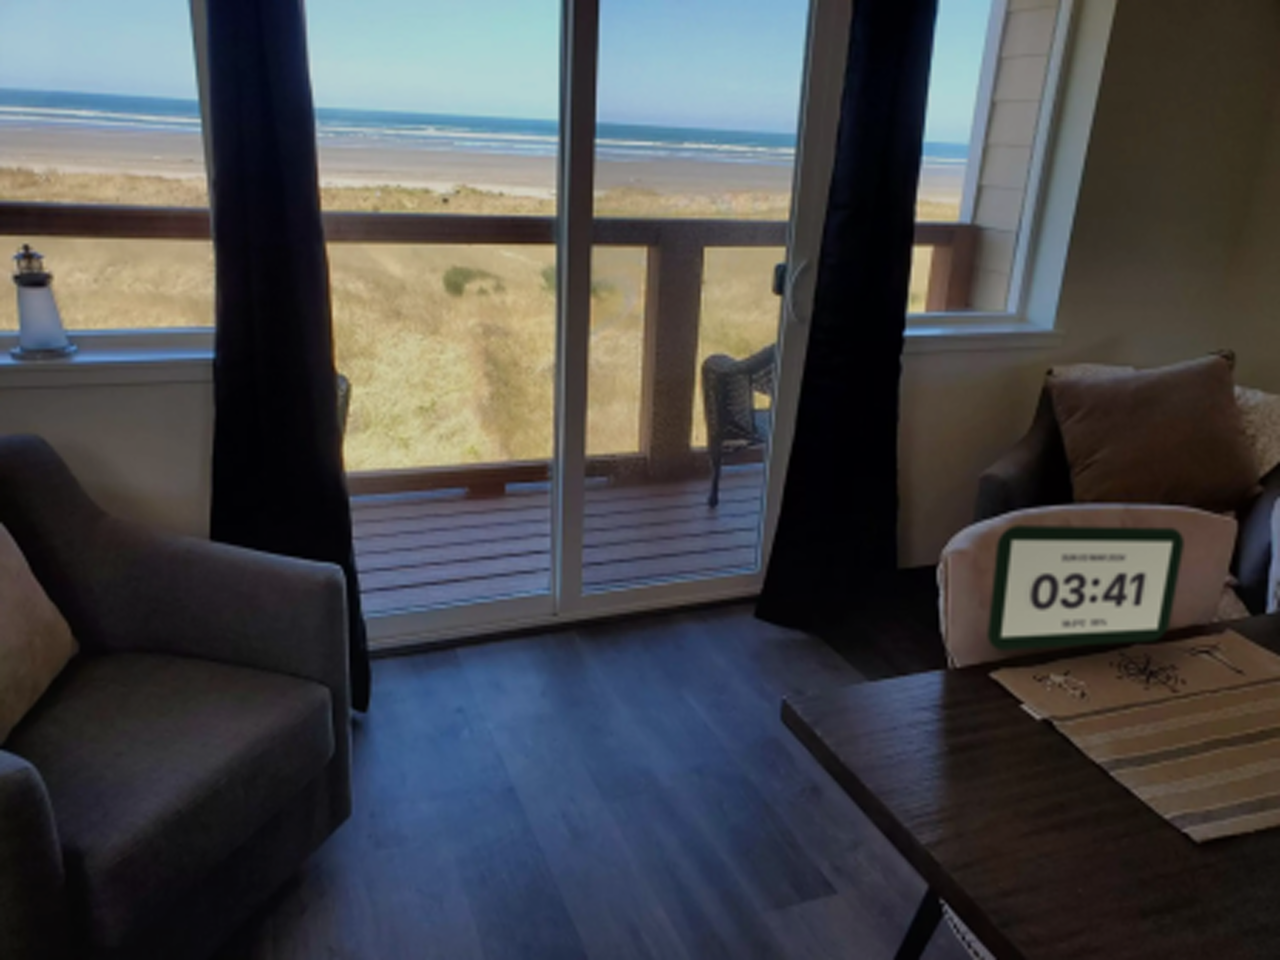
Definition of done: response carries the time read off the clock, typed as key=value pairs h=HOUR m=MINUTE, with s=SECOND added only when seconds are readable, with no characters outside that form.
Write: h=3 m=41
